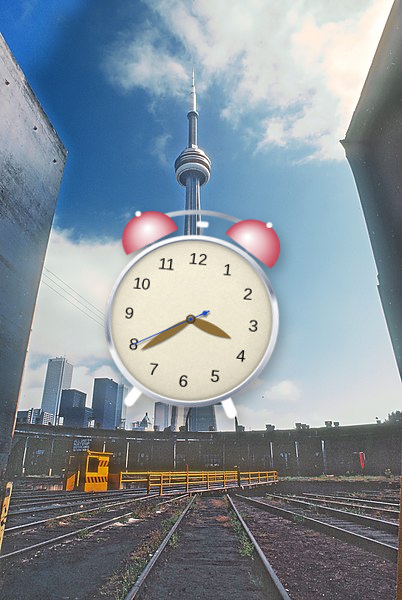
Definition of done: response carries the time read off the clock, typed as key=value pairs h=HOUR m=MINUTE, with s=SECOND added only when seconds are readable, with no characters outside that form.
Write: h=3 m=38 s=40
